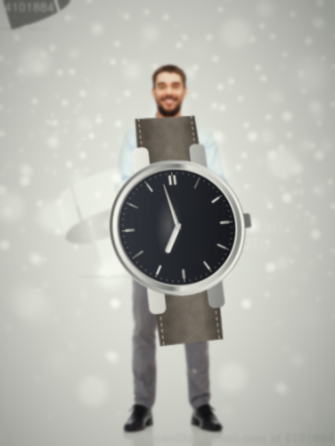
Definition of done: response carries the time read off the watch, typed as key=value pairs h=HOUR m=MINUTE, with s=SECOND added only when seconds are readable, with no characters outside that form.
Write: h=6 m=58
